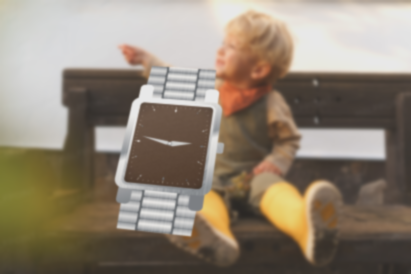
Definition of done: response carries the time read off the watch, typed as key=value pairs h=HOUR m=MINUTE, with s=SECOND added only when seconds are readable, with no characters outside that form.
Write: h=2 m=47
